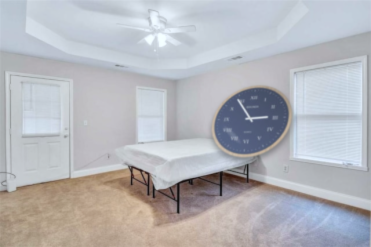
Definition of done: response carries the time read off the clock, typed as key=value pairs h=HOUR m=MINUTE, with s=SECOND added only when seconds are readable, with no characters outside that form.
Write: h=2 m=54
